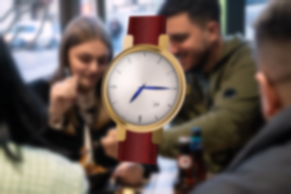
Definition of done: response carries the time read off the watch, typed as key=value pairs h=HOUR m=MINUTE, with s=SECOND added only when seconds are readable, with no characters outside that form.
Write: h=7 m=15
